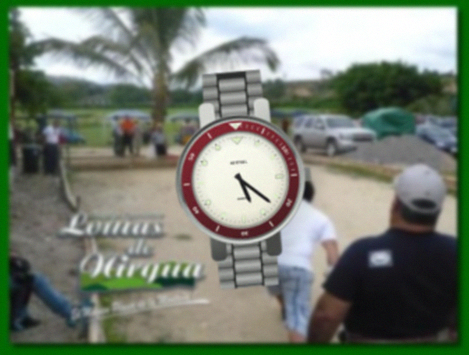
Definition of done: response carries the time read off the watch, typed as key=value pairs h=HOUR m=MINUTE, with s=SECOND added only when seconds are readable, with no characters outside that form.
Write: h=5 m=22
